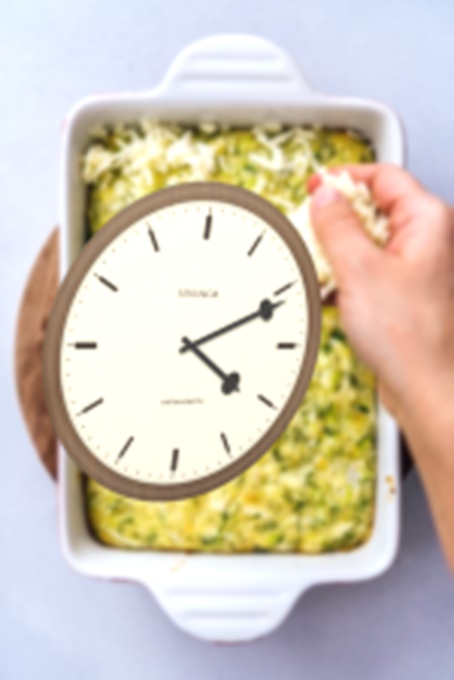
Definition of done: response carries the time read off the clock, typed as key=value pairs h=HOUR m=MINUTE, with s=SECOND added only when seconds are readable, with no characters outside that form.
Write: h=4 m=11
